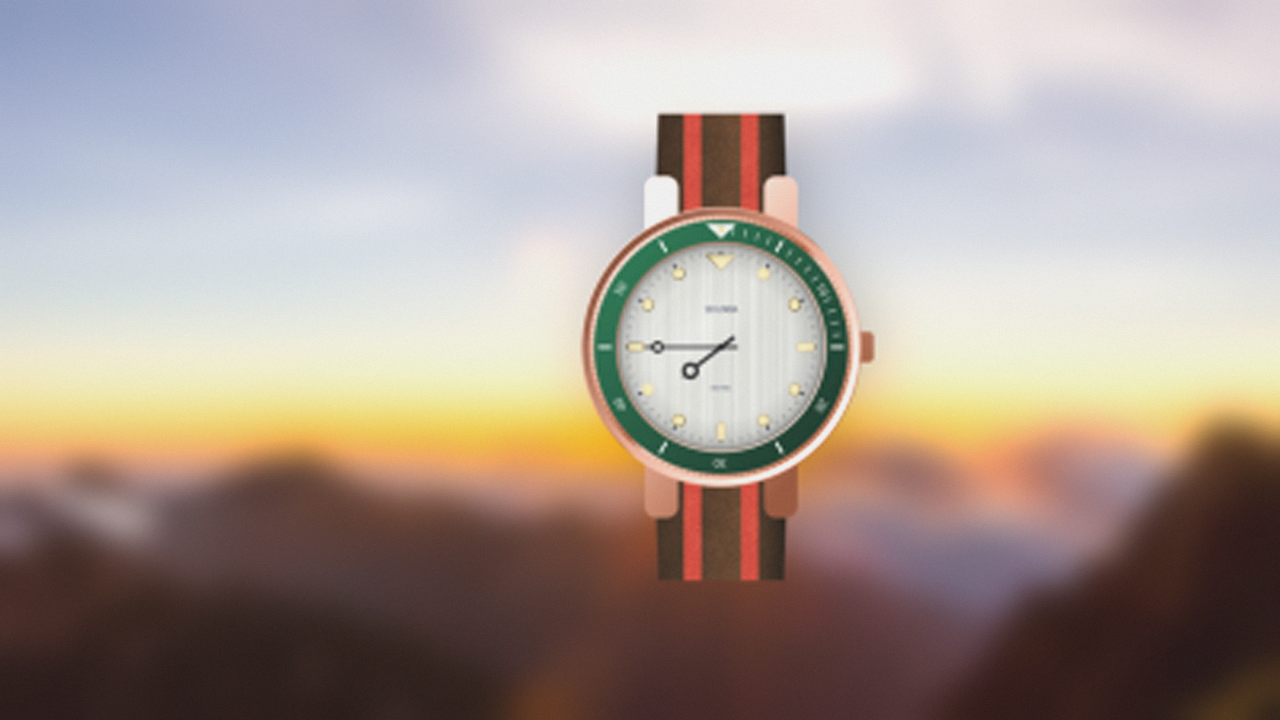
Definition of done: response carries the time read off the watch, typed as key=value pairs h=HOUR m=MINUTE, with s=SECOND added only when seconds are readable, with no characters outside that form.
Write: h=7 m=45
